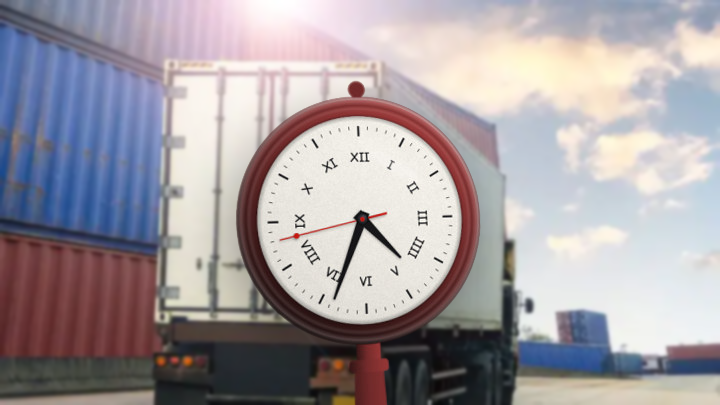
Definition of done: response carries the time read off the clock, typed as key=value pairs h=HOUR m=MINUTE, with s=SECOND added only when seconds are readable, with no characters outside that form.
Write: h=4 m=33 s=43
